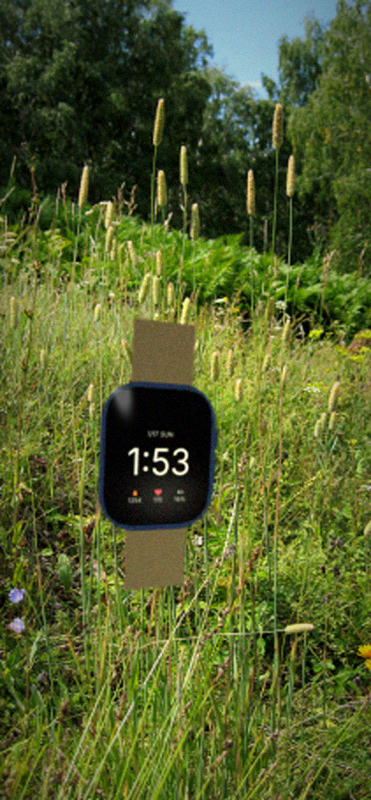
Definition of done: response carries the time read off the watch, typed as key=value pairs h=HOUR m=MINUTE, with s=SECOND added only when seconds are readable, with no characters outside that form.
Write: h=1 m=53
